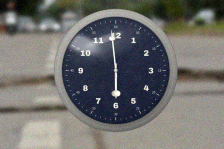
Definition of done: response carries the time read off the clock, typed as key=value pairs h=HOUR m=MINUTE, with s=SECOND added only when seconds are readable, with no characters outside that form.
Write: h=5 m=59
